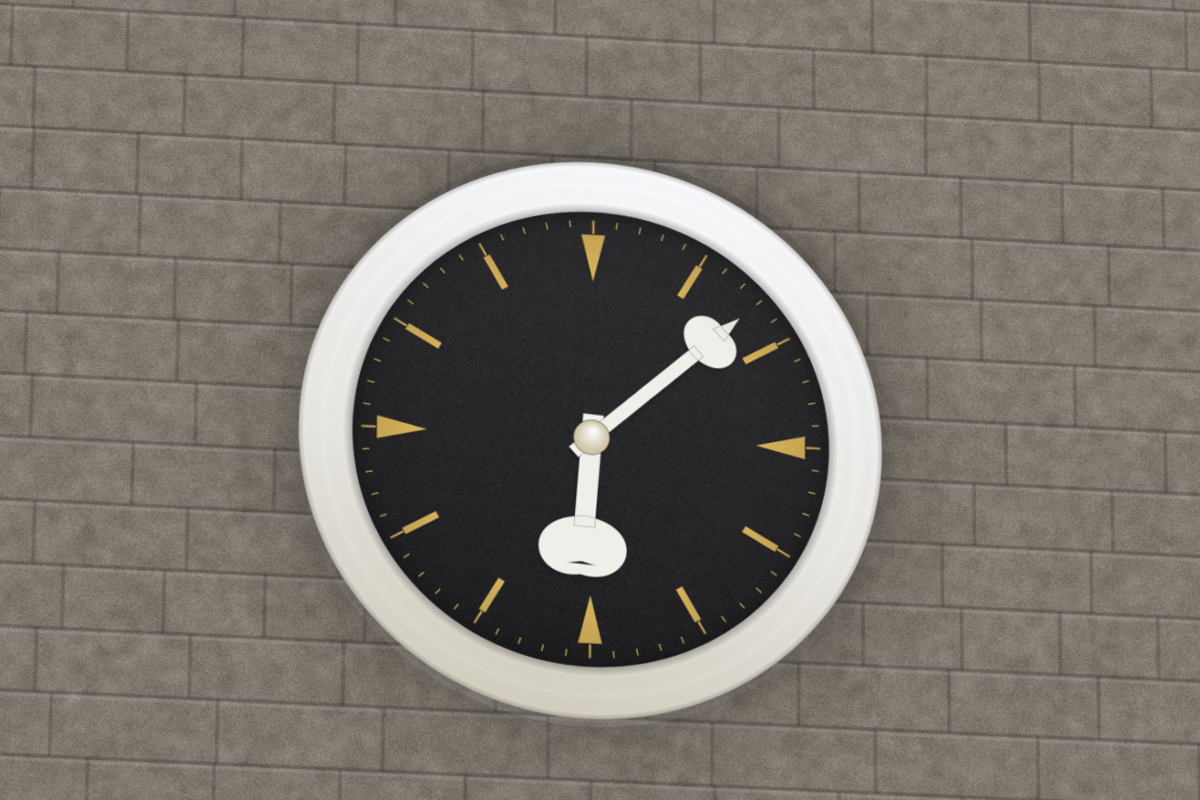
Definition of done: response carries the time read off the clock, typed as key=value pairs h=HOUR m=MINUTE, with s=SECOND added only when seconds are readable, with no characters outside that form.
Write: h=6 m=8
